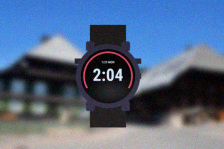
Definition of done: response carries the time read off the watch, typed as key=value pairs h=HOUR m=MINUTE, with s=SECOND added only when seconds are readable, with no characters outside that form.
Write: h=2 m=4
